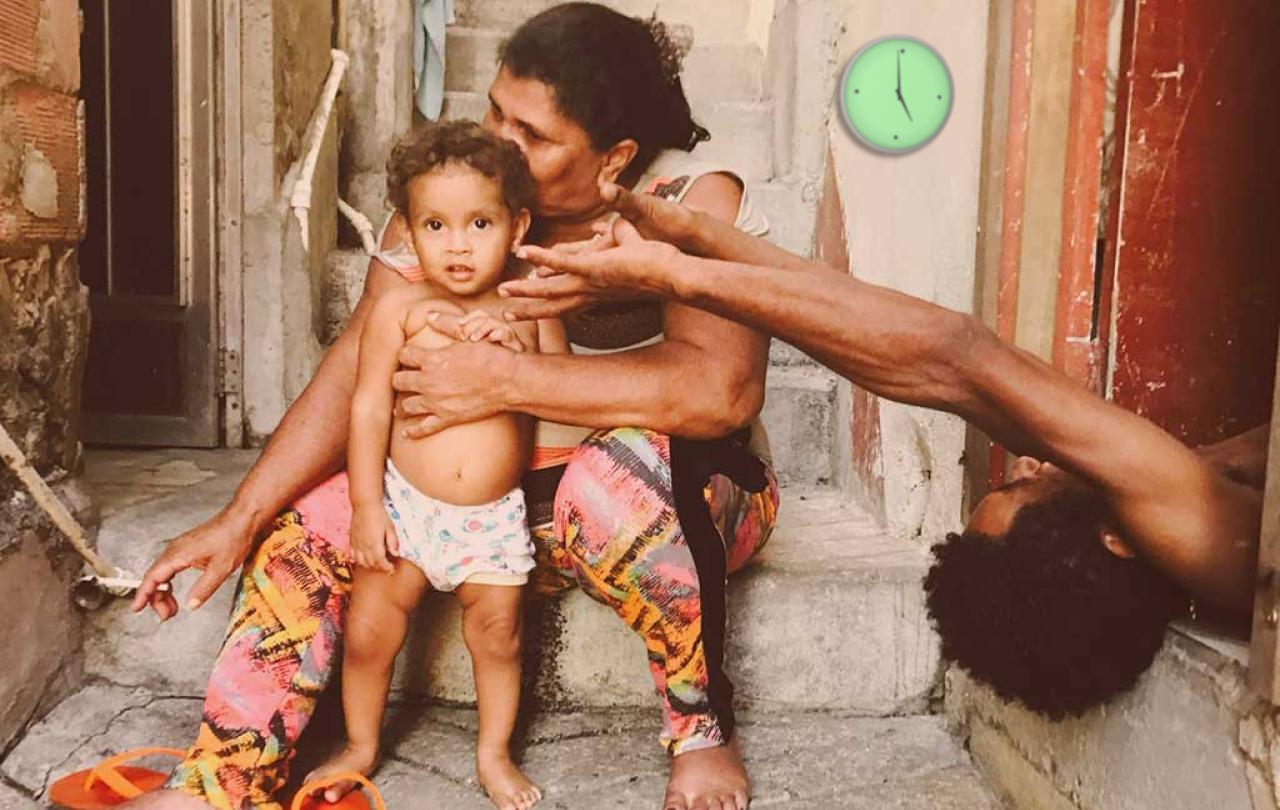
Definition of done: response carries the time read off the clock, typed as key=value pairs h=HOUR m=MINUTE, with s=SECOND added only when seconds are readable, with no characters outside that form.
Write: h=4 m=59
